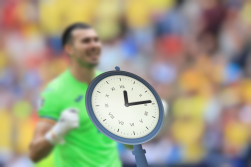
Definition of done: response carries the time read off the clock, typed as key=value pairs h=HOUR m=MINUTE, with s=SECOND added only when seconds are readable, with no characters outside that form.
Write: h=12 m=14
